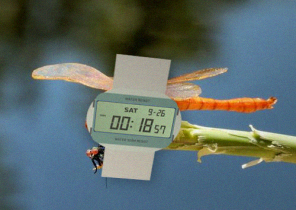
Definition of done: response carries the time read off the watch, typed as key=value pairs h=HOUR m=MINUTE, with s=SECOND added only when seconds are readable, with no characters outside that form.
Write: h=0 m=18 s=57
